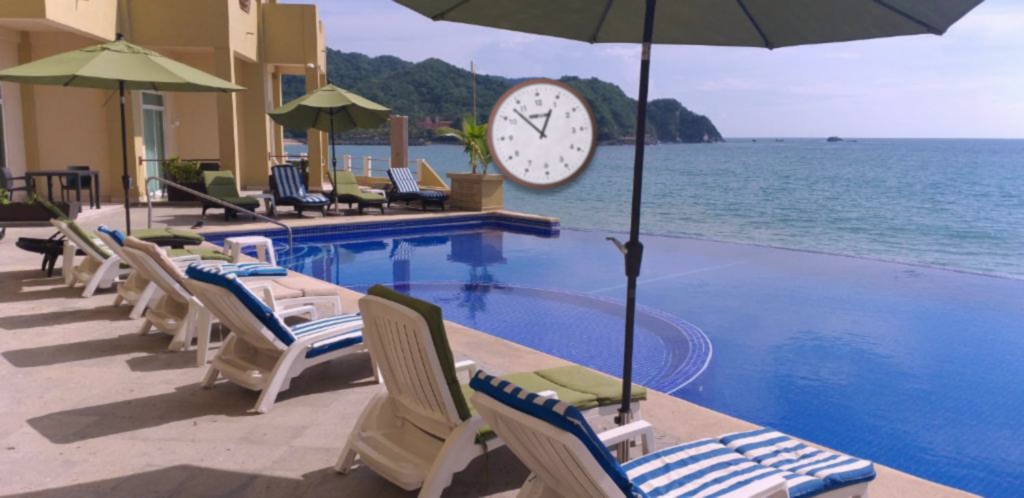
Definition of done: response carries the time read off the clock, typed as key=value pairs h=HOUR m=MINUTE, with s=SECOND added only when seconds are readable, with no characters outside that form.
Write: h=12 m=53
